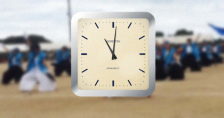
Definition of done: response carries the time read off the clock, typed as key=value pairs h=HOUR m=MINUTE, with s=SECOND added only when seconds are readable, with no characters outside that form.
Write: h=11 m=1
